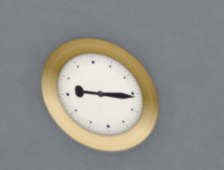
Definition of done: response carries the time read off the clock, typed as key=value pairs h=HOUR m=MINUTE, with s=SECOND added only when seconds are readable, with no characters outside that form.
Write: h=9 m=16
